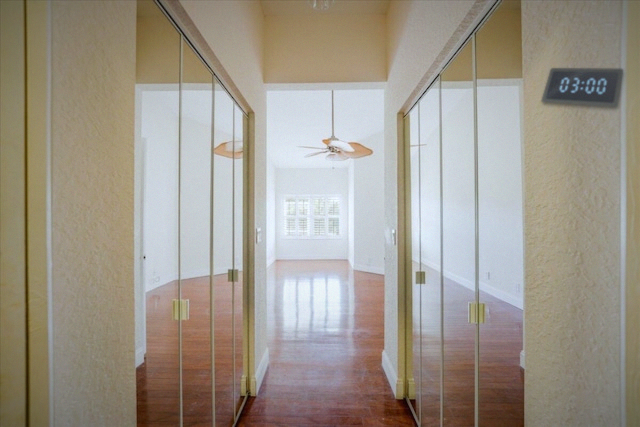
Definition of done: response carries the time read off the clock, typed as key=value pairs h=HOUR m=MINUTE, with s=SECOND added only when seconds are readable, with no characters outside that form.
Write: h=3 m=0
